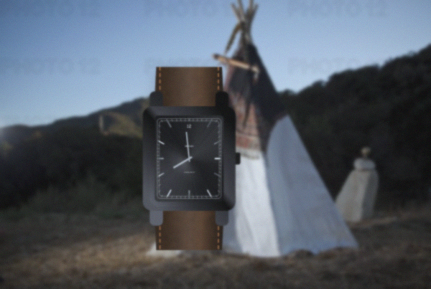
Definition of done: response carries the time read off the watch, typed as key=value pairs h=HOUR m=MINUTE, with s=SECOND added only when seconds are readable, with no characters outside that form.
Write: h=7 m=59
